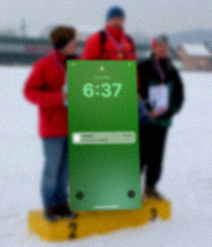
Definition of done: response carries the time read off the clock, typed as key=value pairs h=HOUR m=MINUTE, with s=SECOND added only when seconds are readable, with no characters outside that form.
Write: h=6 m=37
